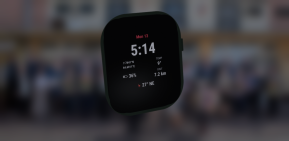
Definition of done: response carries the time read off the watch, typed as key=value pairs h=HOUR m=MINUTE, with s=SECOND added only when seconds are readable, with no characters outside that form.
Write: h=5 m=14
